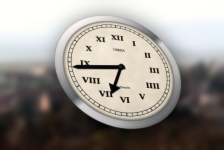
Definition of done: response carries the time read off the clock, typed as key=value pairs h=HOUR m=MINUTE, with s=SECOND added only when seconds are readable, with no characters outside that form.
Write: h=6 m=44
